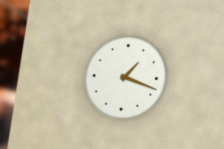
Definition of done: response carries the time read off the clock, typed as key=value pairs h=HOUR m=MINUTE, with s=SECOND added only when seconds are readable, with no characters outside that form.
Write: h=1 m=18
